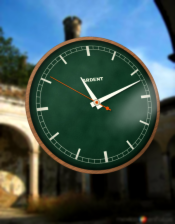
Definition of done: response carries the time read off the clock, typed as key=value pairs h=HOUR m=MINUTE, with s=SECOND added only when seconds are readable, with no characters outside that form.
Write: h=11 m=11 s=51
